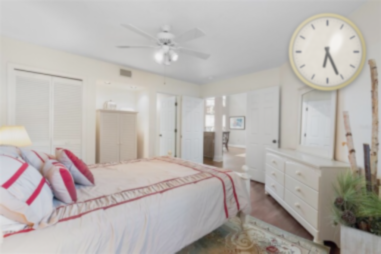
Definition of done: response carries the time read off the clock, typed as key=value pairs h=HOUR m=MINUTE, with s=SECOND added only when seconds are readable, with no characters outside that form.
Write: h=6 m=26
